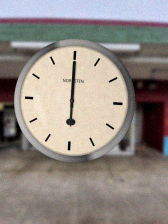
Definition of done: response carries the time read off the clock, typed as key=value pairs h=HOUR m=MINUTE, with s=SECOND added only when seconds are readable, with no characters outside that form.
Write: h=6 m=0
